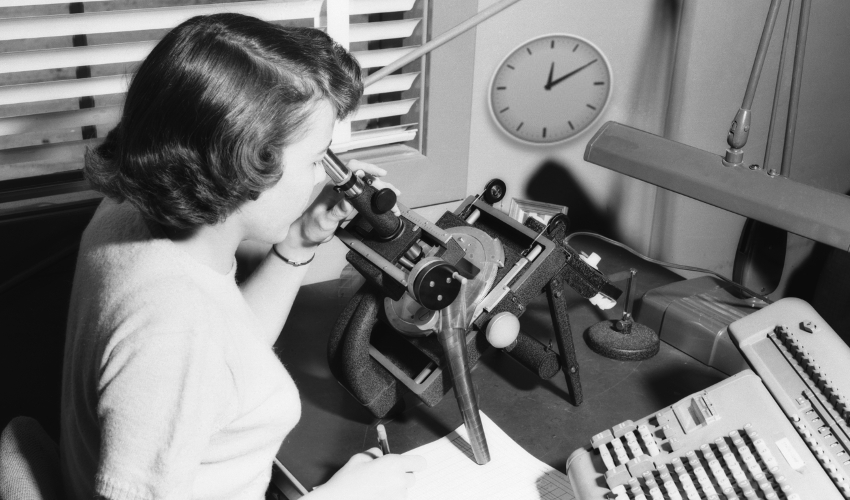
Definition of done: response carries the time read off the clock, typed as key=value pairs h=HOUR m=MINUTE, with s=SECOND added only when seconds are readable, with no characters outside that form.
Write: h=12 m=10
